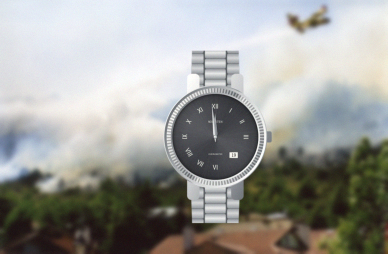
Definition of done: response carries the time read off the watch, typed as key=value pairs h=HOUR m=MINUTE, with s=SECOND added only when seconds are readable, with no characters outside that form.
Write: h=11 m=59
